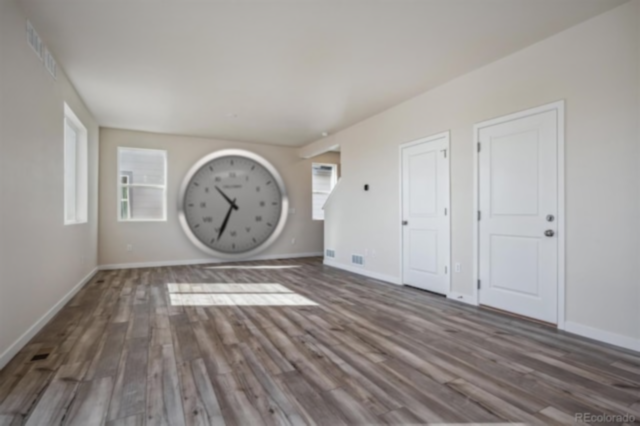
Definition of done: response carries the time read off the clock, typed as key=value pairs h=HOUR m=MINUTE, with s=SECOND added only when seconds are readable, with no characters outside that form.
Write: h=10 m=34
